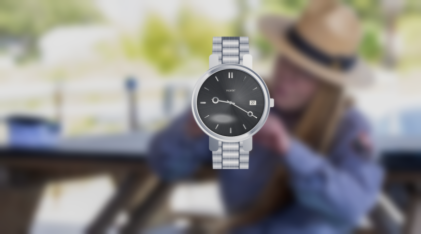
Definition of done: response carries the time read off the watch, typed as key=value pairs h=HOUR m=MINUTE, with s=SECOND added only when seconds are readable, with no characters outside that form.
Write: h=9 m=20
